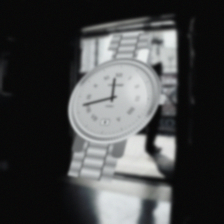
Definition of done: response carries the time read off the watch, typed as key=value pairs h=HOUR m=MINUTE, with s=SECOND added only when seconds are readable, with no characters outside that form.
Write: h=11 m=42
